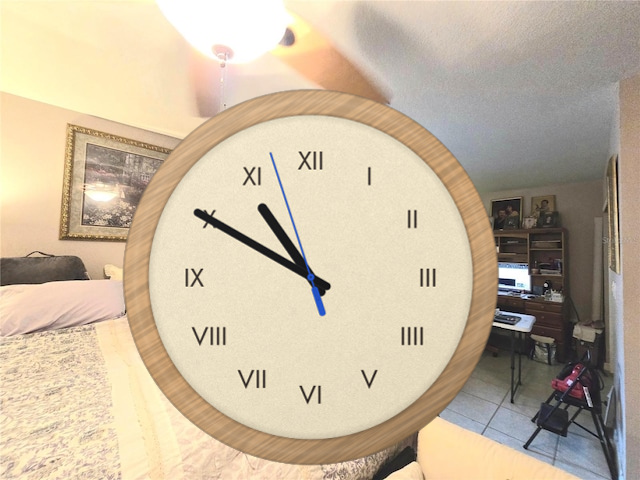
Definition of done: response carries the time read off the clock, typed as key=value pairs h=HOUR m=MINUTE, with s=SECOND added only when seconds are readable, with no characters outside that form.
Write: h=10 m=49 s=57
